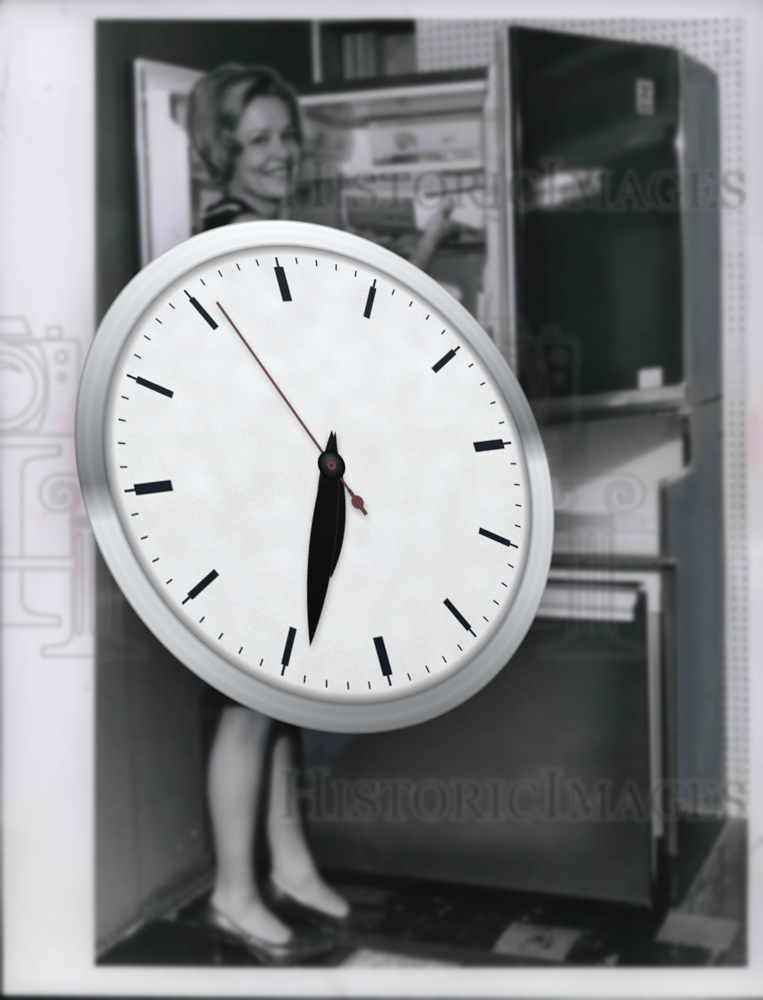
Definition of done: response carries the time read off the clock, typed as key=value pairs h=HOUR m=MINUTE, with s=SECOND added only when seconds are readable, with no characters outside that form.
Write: h=6 m=33 s=56
